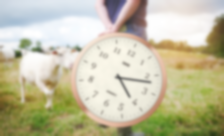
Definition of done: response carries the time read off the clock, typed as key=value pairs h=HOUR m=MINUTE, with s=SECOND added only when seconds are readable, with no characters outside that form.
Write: h=4 m=12
